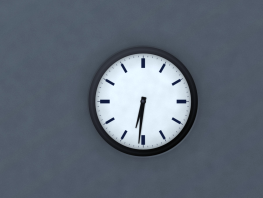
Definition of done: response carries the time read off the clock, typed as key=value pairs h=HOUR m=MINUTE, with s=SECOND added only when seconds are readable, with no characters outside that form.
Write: h=6 m=31
